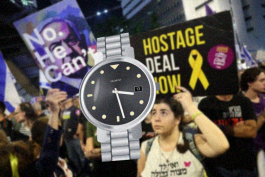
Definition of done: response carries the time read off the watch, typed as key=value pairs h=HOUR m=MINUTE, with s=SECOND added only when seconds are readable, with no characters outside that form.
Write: h=3 m=28
